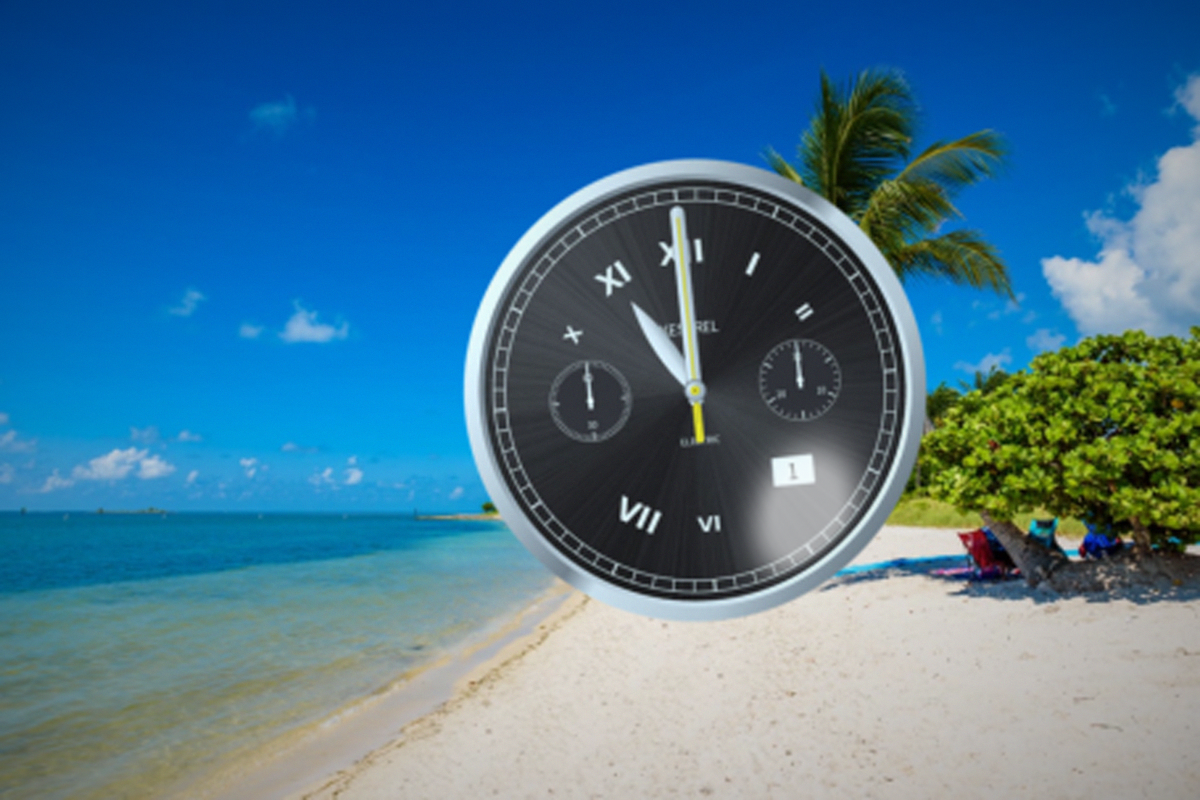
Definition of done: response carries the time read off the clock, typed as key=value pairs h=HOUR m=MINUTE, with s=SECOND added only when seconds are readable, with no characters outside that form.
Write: h=11 m=0
